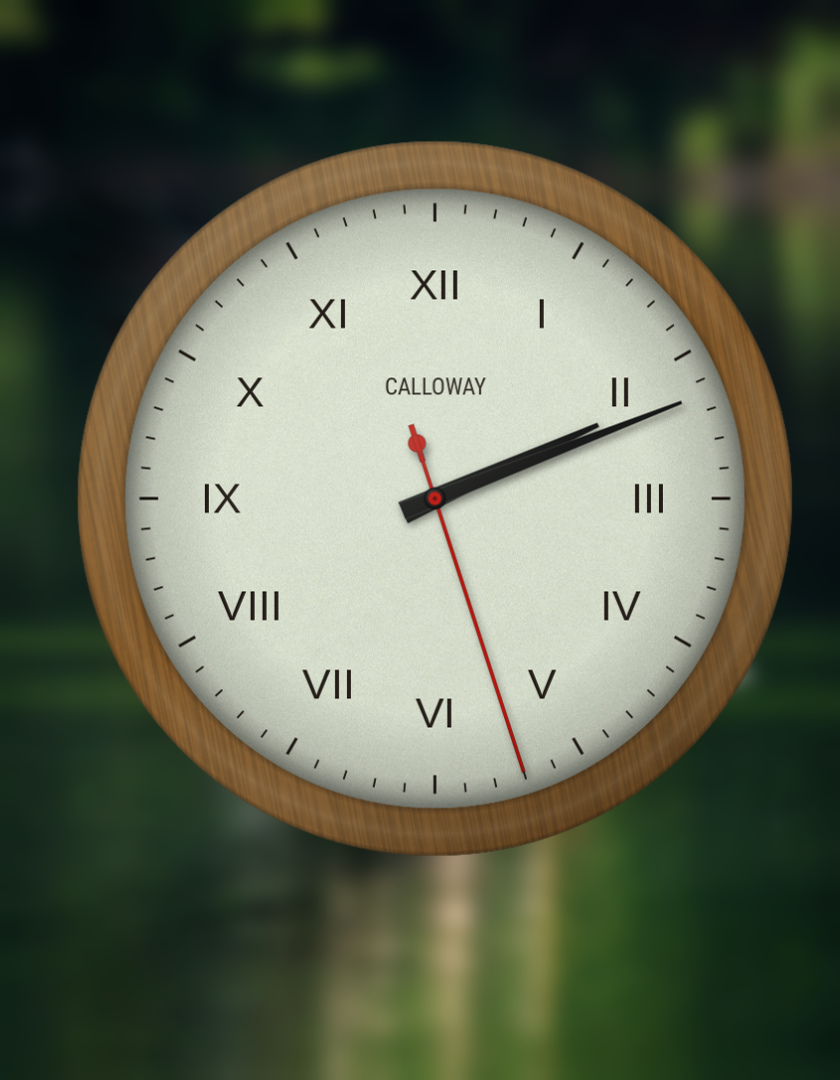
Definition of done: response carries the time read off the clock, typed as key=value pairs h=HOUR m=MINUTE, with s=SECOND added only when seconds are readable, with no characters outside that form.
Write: h=2 m=11 s=27
